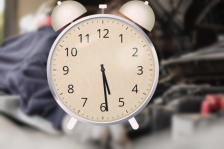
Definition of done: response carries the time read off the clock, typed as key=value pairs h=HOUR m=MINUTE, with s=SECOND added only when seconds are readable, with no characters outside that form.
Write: h=5 m=29
